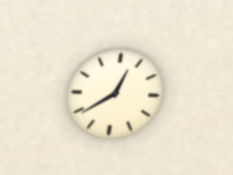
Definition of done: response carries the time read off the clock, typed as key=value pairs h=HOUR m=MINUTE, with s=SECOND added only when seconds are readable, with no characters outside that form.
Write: h=12 m=39
